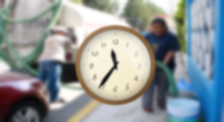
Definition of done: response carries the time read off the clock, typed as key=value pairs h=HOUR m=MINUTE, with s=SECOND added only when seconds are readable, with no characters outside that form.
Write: h=11 m=36
